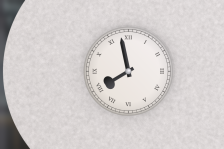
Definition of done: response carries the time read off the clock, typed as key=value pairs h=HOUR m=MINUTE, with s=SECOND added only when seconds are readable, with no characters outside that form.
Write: h=7 m=58
